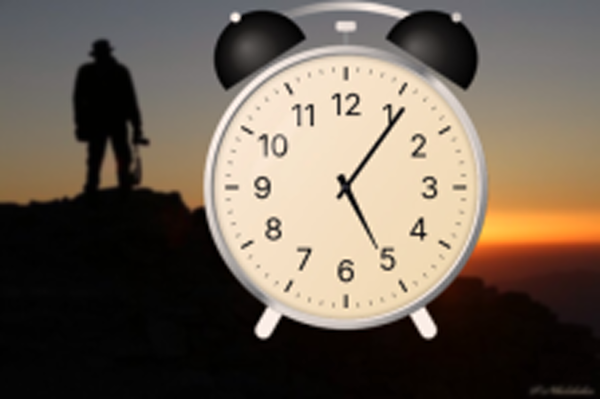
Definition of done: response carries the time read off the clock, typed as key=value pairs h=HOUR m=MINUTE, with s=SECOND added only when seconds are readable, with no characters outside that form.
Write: h=5 m=6
